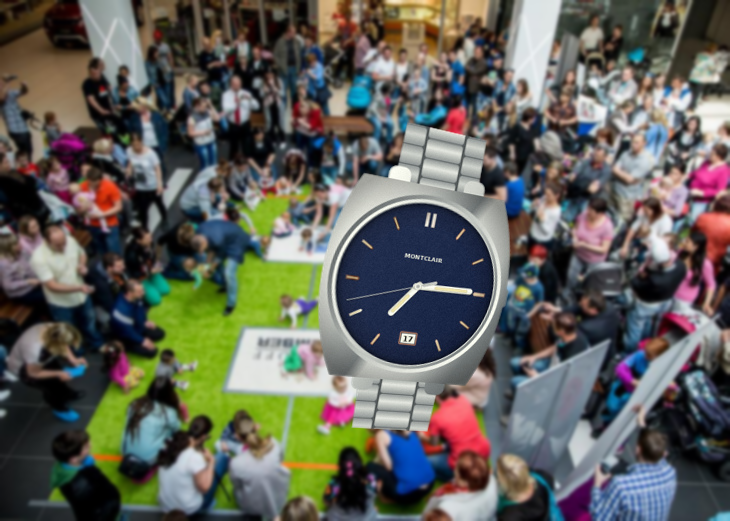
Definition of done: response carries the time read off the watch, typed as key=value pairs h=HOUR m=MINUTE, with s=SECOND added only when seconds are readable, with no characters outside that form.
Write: h=7 m=14 s=42
